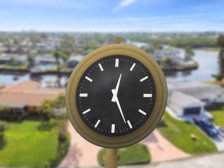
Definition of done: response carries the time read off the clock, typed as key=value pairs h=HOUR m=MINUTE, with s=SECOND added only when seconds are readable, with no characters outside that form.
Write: h=12 m=26
